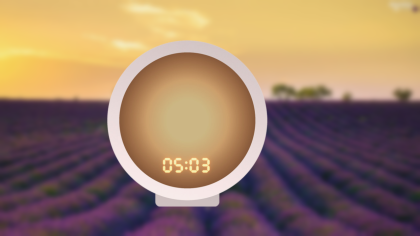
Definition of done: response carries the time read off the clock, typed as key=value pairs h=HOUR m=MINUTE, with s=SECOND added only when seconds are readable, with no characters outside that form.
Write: h=5 m=3
